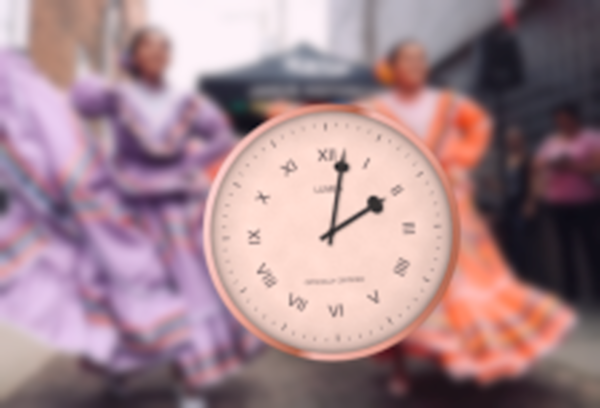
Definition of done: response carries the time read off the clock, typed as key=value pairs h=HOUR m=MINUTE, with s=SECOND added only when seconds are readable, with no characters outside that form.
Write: h=2 m=2
